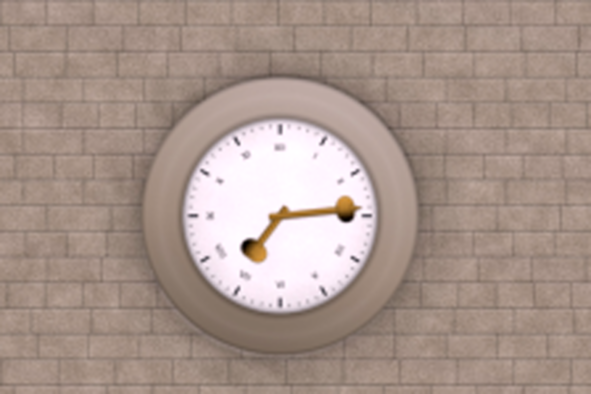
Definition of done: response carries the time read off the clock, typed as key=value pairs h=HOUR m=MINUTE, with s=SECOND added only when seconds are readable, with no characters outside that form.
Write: h=7 m=14
